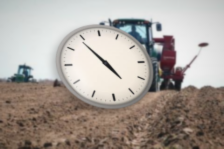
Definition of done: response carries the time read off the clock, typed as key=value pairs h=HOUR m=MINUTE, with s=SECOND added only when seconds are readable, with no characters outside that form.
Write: h=4 m=54
